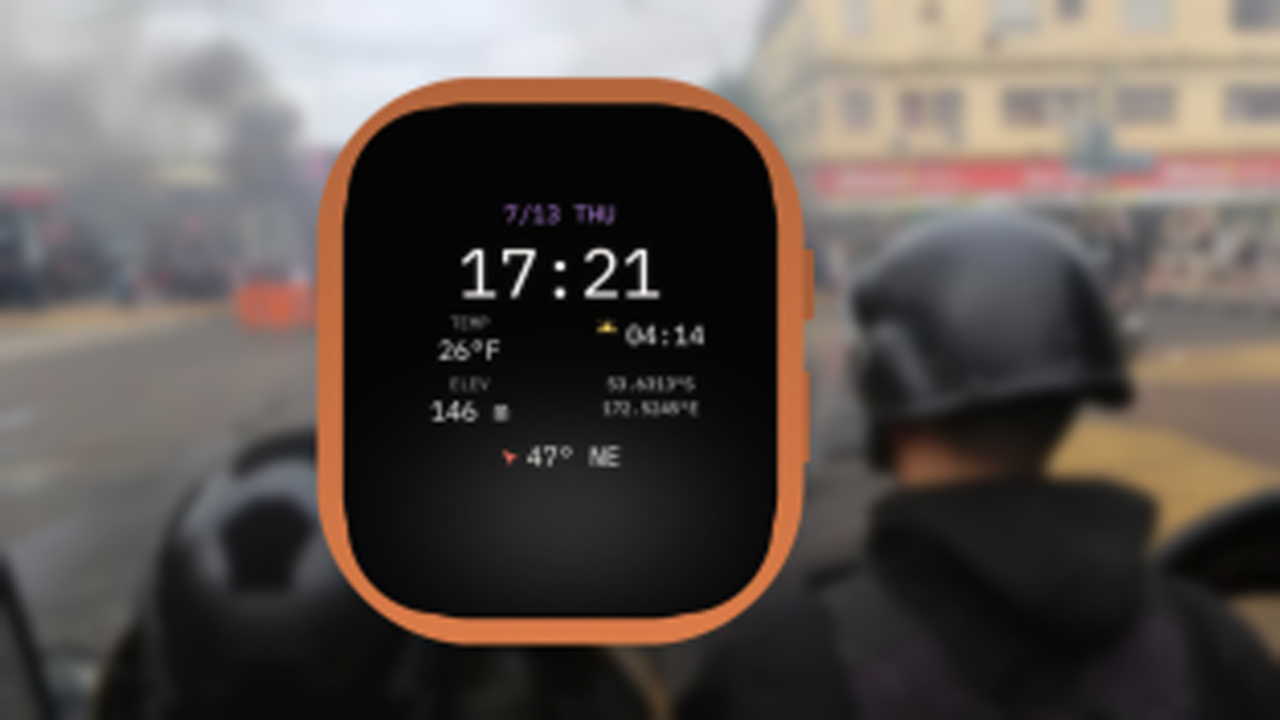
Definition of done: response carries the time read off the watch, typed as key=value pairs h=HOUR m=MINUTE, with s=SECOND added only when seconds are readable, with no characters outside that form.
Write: h=17 m=21
